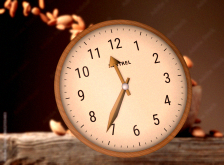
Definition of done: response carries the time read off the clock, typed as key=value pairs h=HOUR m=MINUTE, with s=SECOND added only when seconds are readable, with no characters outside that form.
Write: h=11 m=36
